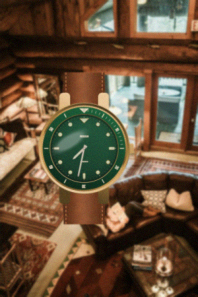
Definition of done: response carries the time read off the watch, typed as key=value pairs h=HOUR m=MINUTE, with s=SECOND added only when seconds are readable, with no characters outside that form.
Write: h=7 m=32
